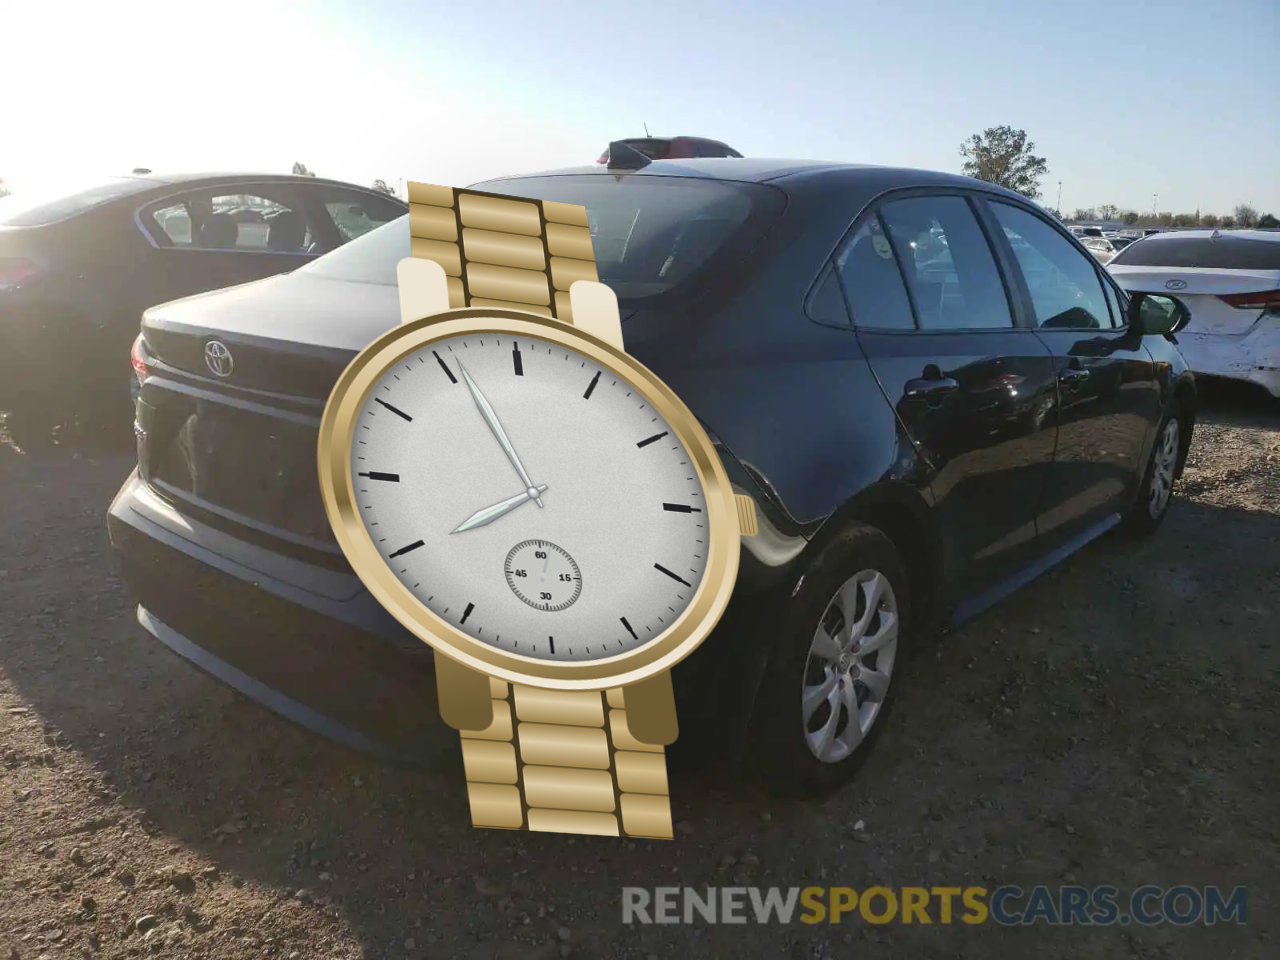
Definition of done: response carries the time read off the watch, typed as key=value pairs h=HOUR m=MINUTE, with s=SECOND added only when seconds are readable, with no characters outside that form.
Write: h=7 m=56 s=3
